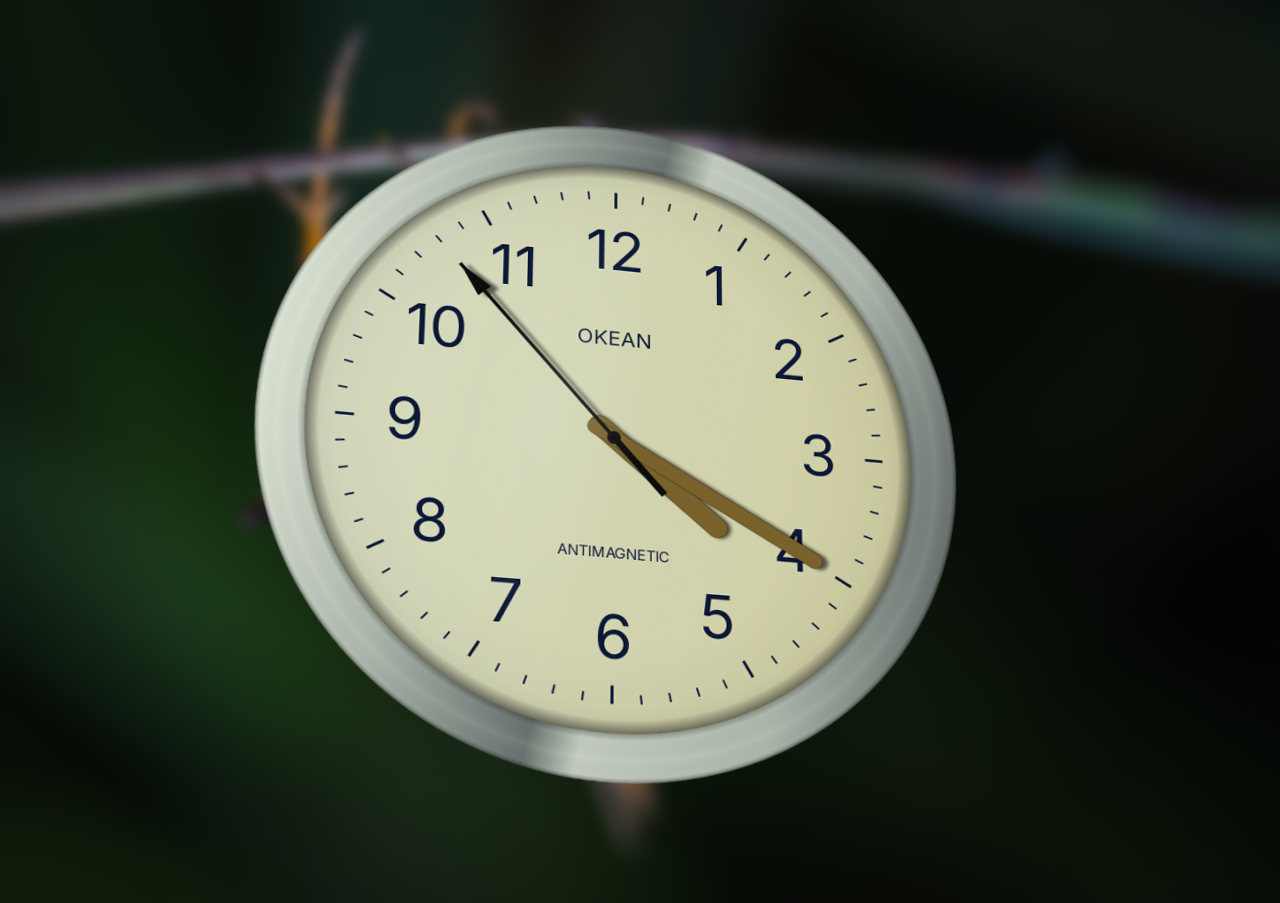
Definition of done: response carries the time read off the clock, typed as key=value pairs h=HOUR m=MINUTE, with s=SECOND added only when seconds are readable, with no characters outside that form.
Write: h=4 m=19 s=53
